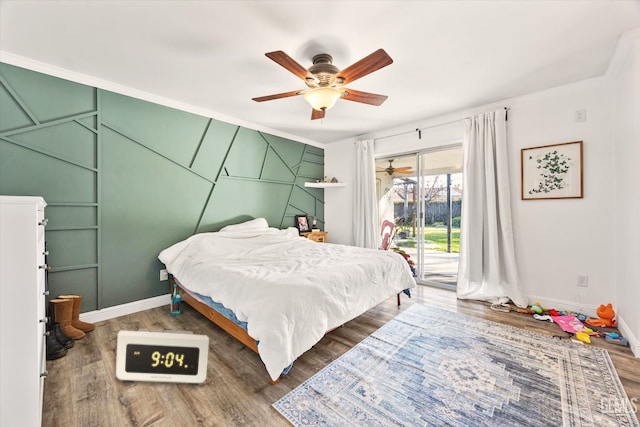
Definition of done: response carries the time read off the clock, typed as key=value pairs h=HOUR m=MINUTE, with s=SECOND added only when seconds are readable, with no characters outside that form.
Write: h=9 m=4
